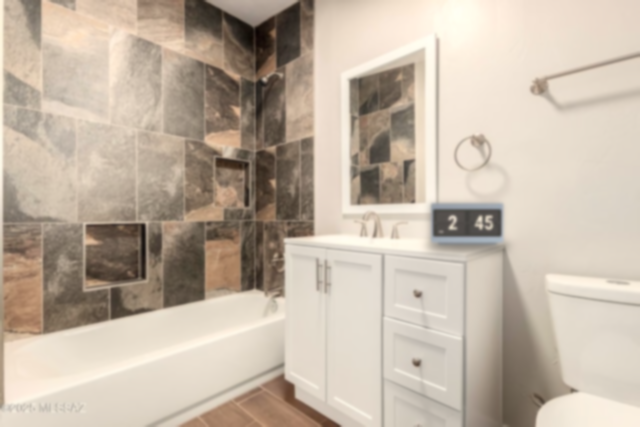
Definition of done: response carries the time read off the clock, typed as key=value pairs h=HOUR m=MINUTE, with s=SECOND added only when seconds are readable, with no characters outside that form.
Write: h=2 m=45
